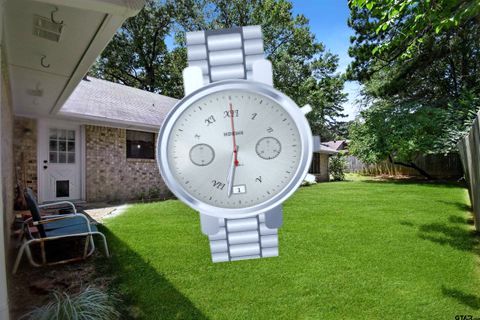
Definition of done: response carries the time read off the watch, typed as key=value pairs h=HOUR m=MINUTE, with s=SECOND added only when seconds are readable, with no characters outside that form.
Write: h=6 m=32
